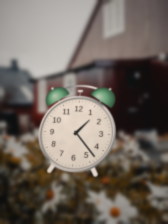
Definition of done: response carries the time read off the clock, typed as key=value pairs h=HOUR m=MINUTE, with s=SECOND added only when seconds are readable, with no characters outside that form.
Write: h=1 m=23
